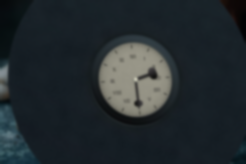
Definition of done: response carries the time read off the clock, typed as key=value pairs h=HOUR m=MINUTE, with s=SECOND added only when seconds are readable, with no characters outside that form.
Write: h=2 m=30
